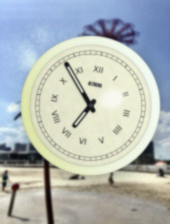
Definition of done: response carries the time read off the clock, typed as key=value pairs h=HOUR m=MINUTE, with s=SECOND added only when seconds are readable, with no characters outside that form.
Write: h=6 m=53
